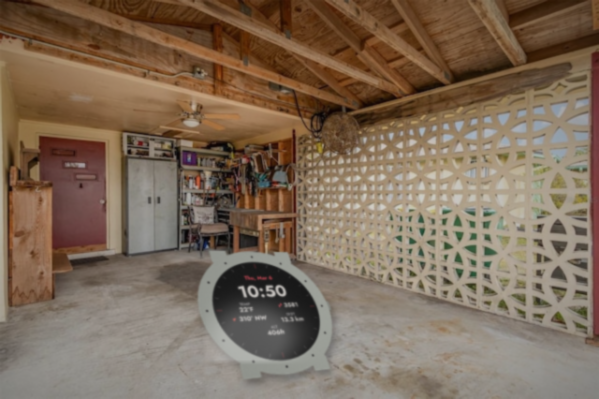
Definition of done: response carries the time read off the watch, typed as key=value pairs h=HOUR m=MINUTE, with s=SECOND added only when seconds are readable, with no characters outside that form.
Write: h=10 m=50
